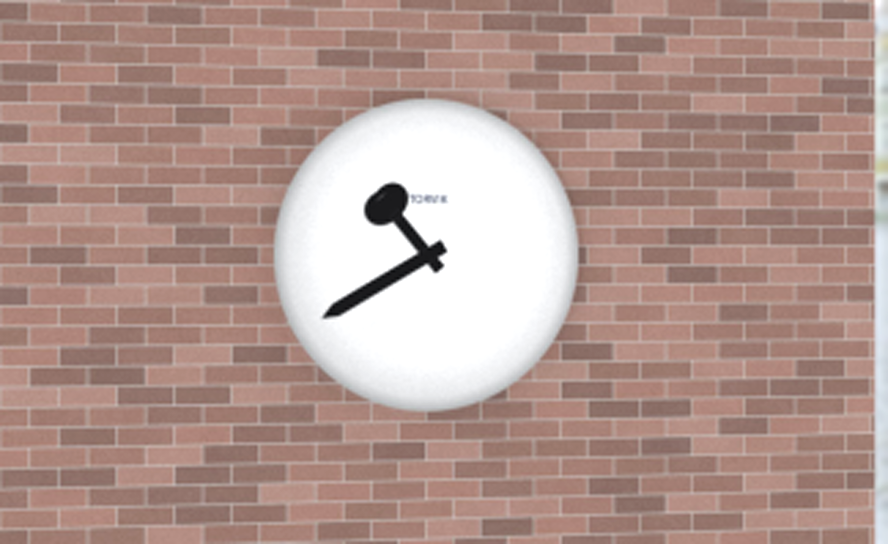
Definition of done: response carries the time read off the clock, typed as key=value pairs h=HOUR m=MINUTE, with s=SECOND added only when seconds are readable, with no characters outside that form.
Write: h=10 m=40
